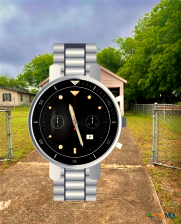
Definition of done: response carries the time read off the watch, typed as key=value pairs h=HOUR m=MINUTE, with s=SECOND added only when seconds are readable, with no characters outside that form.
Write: h=11 m=27
